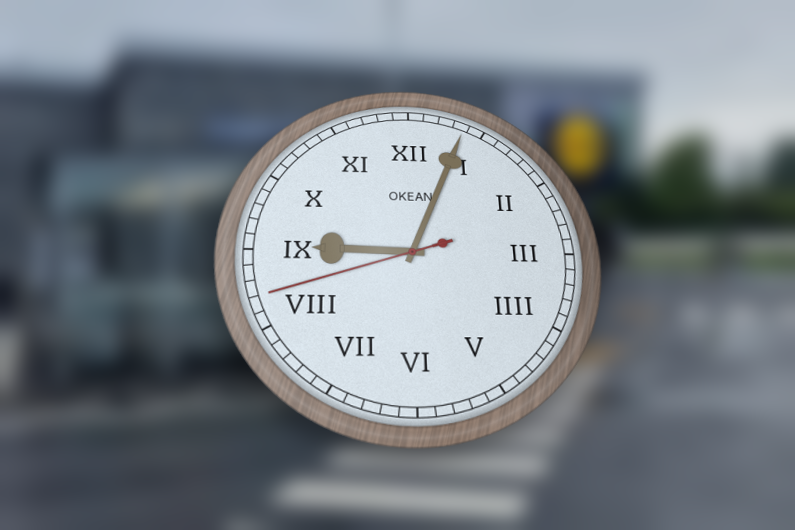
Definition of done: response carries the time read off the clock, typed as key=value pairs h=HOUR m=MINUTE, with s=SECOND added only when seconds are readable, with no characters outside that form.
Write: h=9 m=3 s=42
